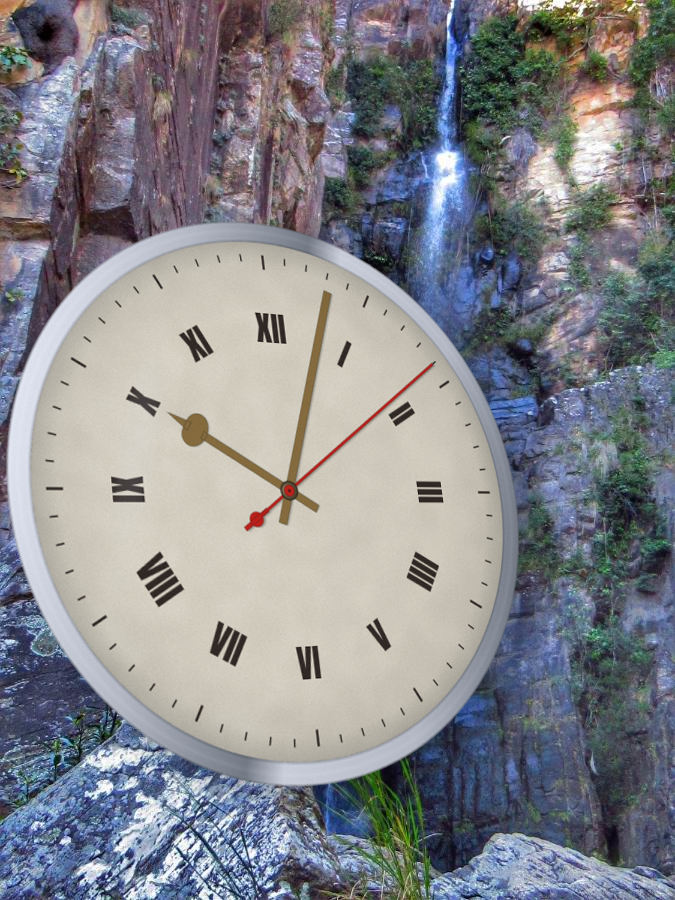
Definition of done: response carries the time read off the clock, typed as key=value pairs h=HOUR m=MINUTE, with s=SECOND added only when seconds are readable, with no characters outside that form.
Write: h=10 m=3 s=9
